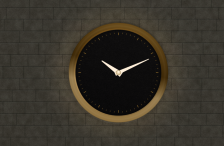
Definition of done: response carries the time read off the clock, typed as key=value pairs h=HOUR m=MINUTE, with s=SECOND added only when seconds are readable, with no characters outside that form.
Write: h=10 m=11
